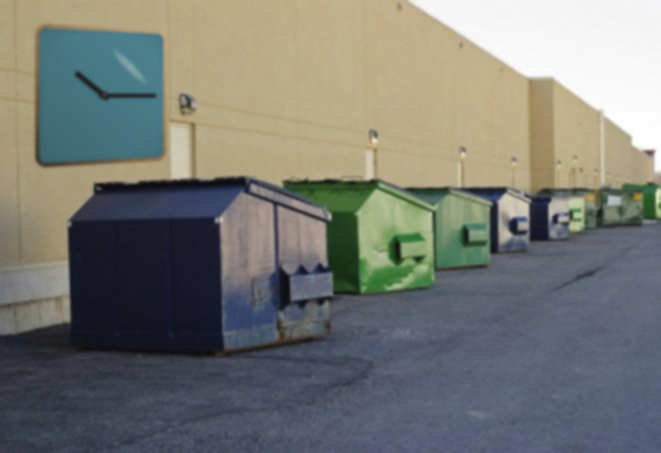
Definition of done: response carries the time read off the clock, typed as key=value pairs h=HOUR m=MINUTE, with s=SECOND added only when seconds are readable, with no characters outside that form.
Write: h=10 m=15
